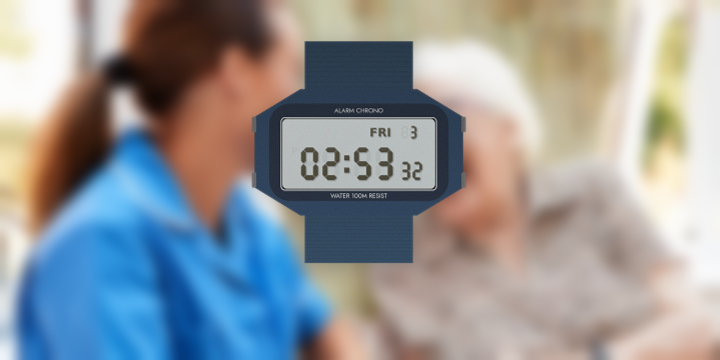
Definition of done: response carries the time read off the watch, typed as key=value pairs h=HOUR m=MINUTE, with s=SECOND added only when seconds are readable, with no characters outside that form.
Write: h=2 m=53 s=32
